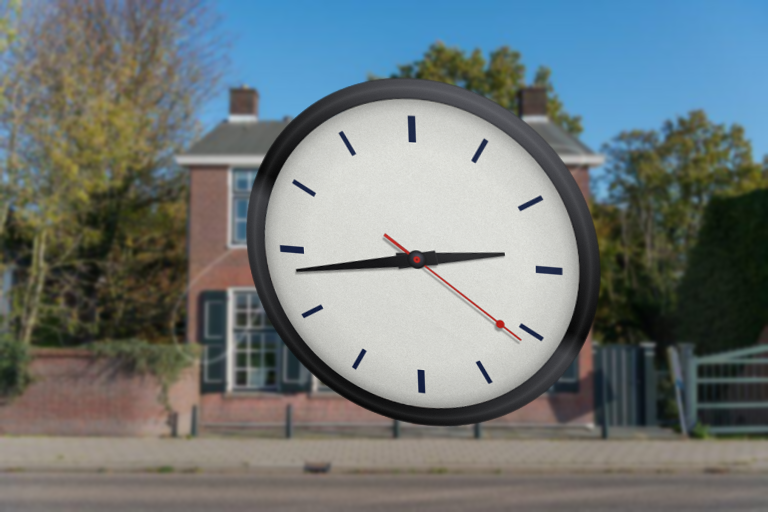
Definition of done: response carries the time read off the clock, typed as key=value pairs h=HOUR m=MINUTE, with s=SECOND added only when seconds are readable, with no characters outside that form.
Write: h=2 m=43 s=21
